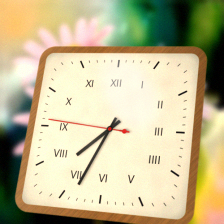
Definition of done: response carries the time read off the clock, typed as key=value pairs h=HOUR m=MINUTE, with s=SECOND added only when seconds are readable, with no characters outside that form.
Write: h=7 m=33 s=46
